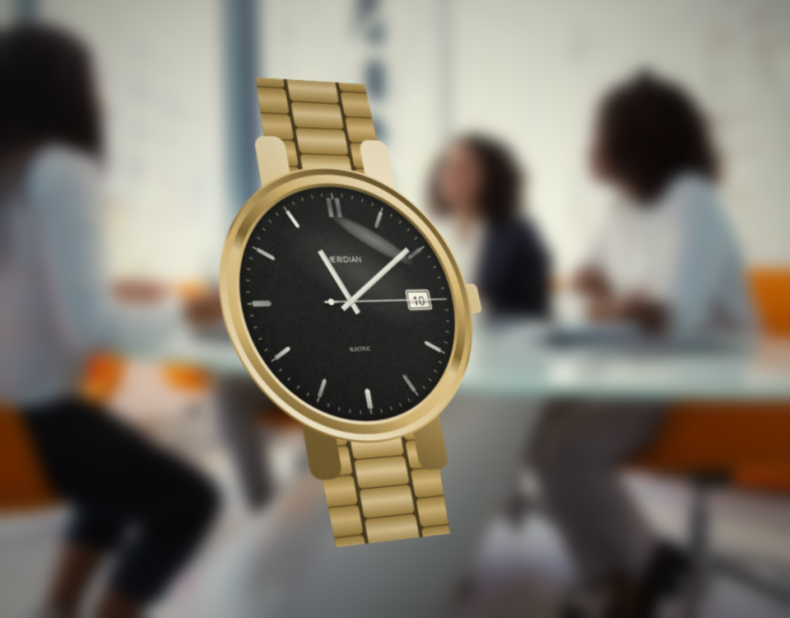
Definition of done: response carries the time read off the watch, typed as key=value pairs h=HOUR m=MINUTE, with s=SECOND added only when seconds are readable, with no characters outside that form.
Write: h=11 m=9 s=15
